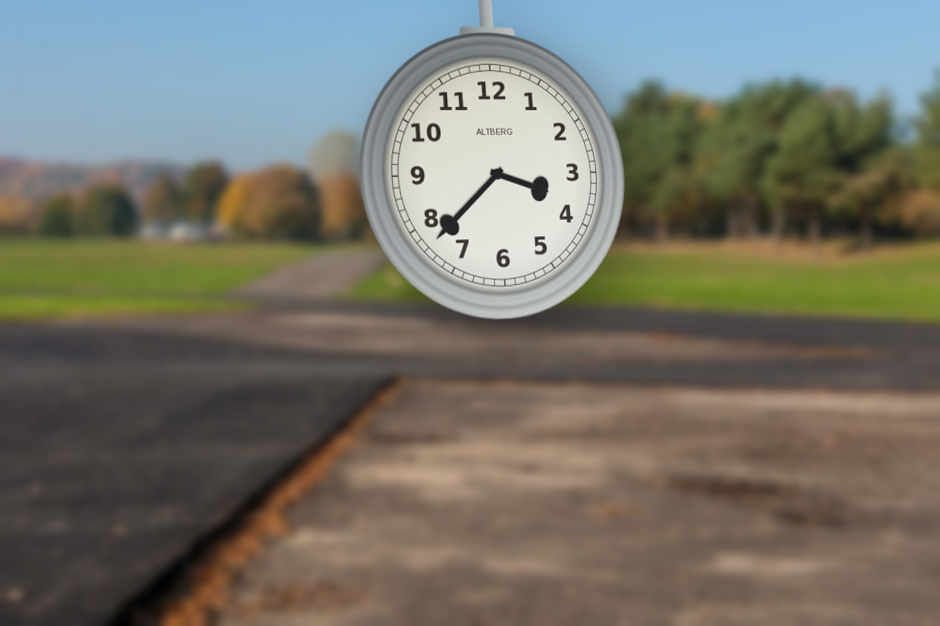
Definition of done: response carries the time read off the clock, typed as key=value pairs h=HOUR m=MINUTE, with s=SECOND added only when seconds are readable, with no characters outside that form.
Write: h=3 m=38
